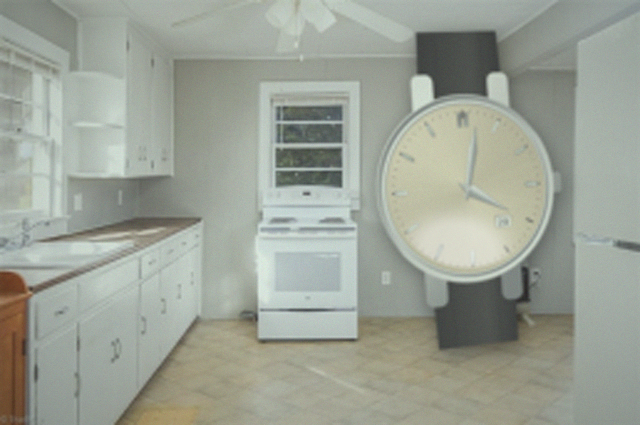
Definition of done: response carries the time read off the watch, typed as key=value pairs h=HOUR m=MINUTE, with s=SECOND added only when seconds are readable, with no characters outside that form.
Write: h=4 m=2
